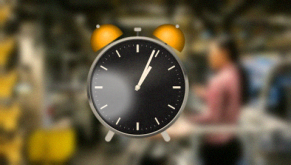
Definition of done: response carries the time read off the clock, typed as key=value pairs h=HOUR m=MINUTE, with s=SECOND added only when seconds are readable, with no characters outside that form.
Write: h=1 m=4
